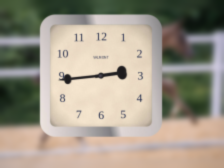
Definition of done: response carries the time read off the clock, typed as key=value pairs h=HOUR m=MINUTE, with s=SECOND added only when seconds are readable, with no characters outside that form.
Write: h=2 m=44
